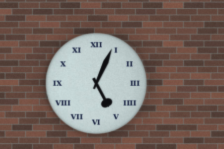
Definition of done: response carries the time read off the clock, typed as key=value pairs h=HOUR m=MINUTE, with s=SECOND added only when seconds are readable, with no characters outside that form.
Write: h=5 m=4
